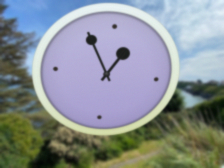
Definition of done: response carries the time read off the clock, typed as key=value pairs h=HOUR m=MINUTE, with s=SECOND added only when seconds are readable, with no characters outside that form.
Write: h=12 m=55
